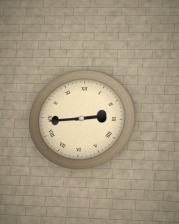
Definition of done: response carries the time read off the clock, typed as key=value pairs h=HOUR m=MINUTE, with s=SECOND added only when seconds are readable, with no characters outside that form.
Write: h=2 m=44
